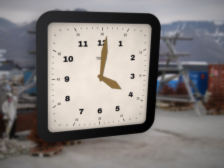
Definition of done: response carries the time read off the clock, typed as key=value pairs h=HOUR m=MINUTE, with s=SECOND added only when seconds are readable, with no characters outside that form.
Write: h=4 m=1
